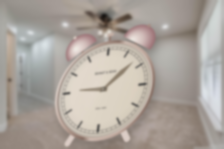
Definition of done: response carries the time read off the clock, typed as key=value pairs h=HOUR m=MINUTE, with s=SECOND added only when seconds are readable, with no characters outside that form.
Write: h=9 m=8
